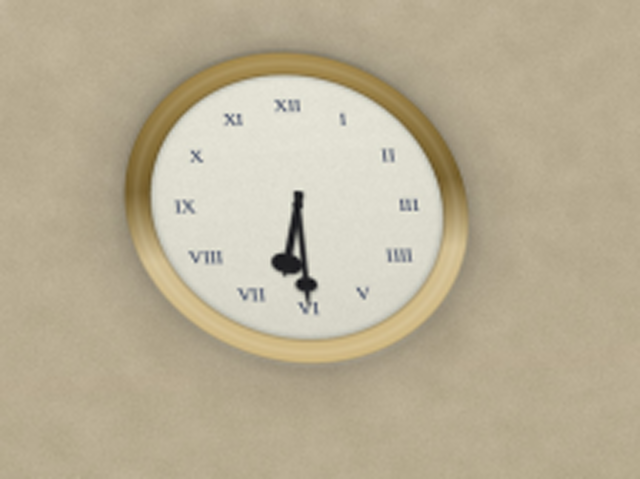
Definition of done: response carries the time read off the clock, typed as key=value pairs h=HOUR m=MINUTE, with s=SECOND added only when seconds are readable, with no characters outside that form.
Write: h=6 m=30
